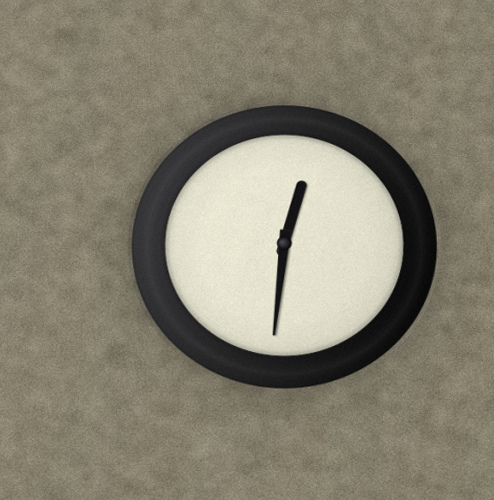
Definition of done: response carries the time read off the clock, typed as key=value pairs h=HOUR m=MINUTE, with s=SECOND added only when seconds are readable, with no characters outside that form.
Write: h=12 m=31
